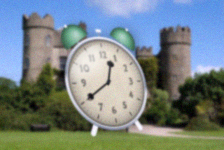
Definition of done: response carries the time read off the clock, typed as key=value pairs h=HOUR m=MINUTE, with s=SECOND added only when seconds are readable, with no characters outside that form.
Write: h=12 m=40
